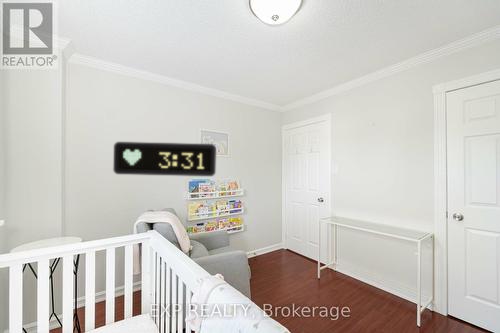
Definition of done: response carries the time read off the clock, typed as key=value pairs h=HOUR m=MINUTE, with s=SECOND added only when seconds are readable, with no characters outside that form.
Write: h=3 m=31
